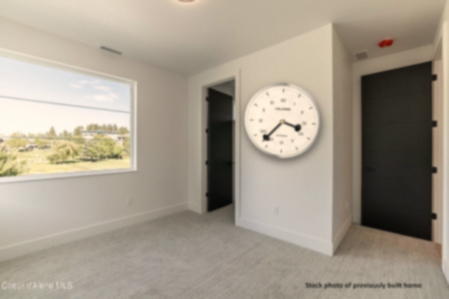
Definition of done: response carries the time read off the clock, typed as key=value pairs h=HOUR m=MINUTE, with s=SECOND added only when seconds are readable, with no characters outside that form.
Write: h=3 m=37
